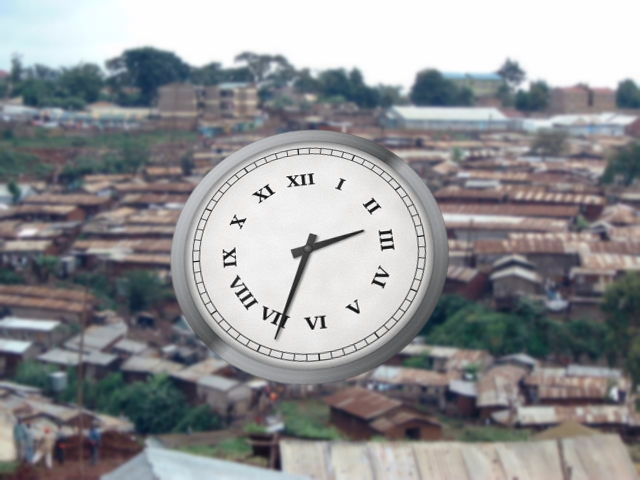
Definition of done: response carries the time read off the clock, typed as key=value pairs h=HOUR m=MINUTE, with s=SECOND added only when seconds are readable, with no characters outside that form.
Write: h=2 m=34
